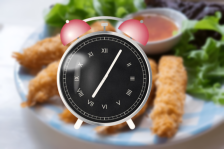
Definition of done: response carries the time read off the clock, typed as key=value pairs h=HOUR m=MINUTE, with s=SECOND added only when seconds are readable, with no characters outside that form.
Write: h=7 m=5
